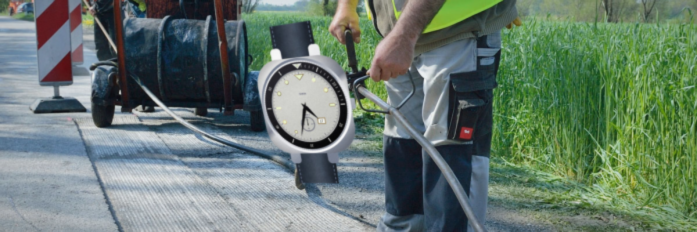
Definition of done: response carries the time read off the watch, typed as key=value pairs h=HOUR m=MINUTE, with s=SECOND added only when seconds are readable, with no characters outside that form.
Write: h=4 m=33
